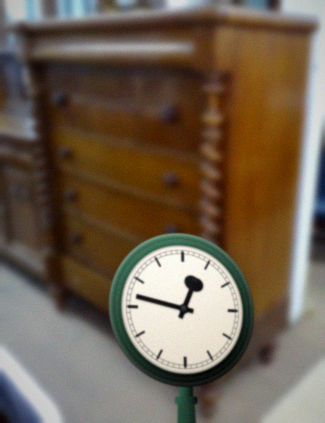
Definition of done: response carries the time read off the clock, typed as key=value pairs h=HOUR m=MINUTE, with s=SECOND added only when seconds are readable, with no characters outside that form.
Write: h=12 m=47
